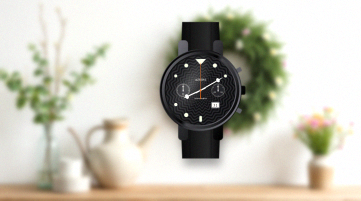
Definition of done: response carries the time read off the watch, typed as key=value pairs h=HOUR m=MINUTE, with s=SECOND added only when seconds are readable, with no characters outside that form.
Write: h=8 m=10
